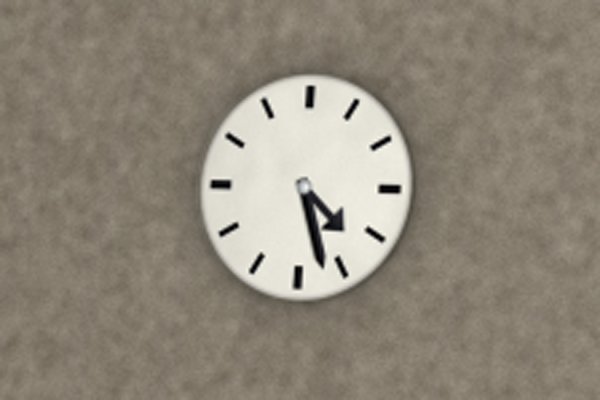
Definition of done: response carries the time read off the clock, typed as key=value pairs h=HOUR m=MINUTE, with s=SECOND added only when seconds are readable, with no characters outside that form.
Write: h=4 m=27
